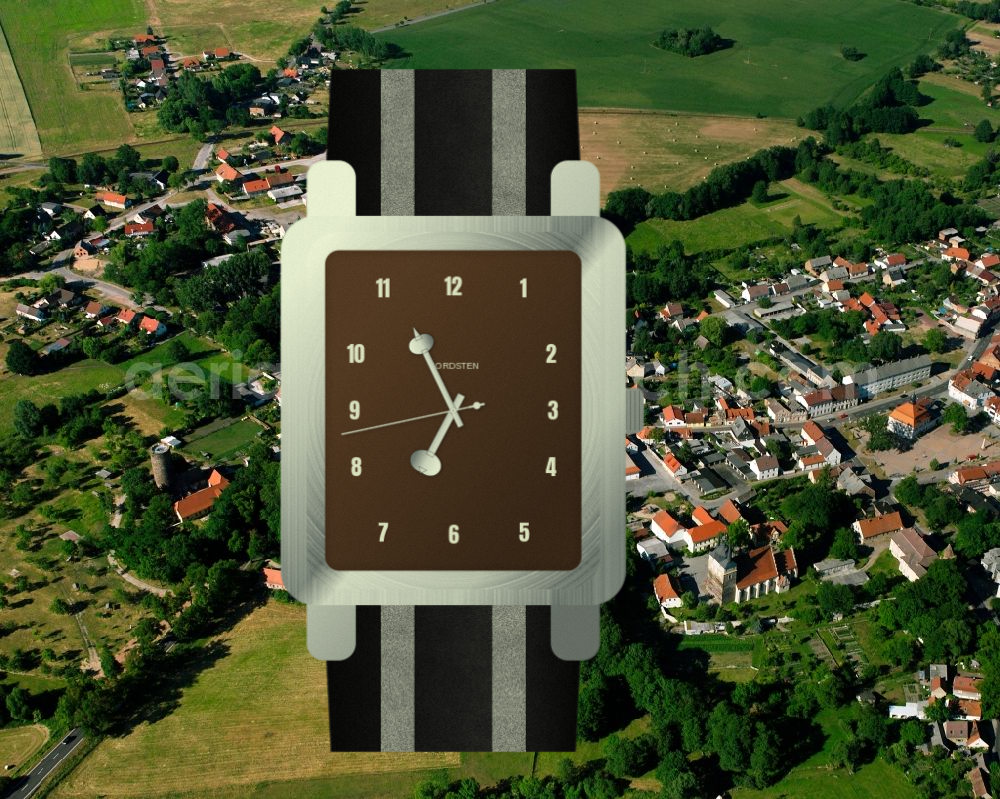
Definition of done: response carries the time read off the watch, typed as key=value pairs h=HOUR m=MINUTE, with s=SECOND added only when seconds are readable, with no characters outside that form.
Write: h=6 m=55 s=43
